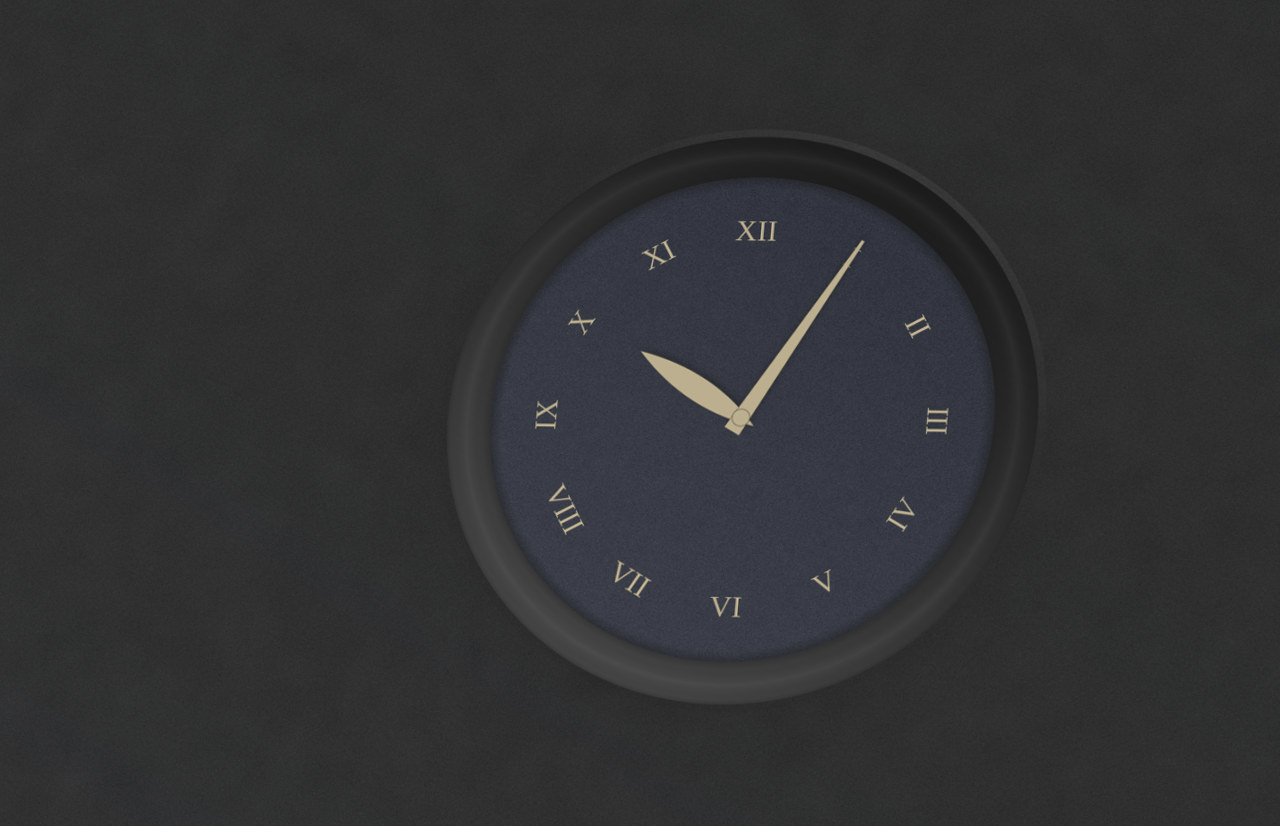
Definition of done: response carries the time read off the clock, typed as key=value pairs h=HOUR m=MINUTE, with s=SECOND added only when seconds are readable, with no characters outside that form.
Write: h=10 m=5
